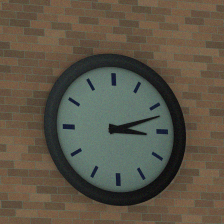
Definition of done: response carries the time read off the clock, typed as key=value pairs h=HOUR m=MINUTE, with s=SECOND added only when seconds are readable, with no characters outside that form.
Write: h=3 m=12
